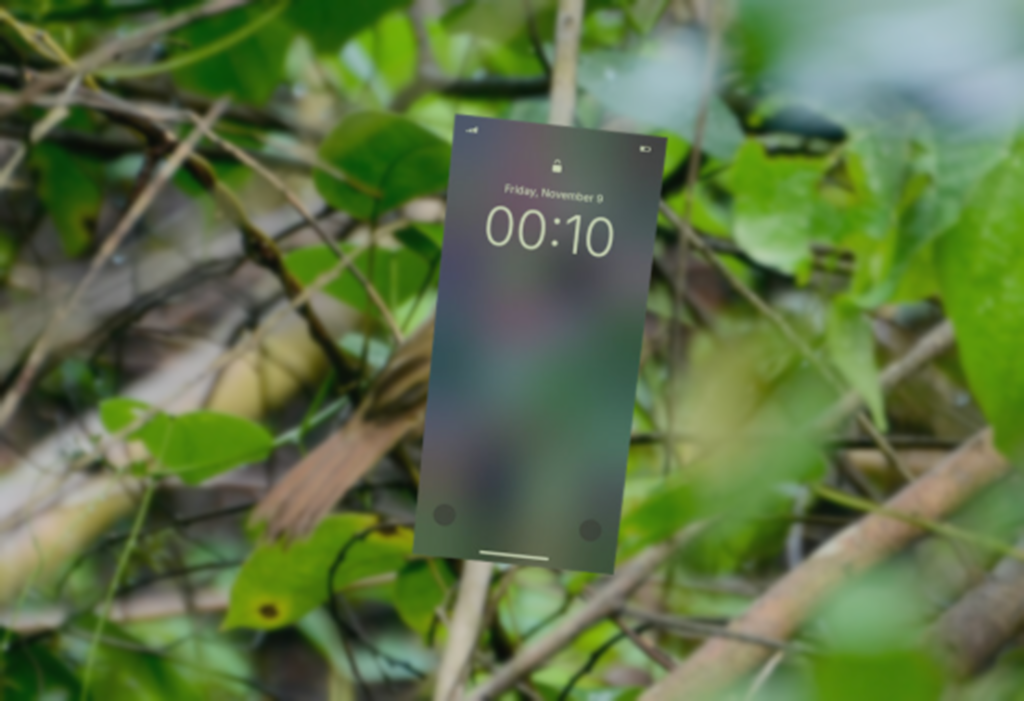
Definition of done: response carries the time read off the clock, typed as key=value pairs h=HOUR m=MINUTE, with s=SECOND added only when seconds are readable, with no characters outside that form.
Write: h=0 m=10
